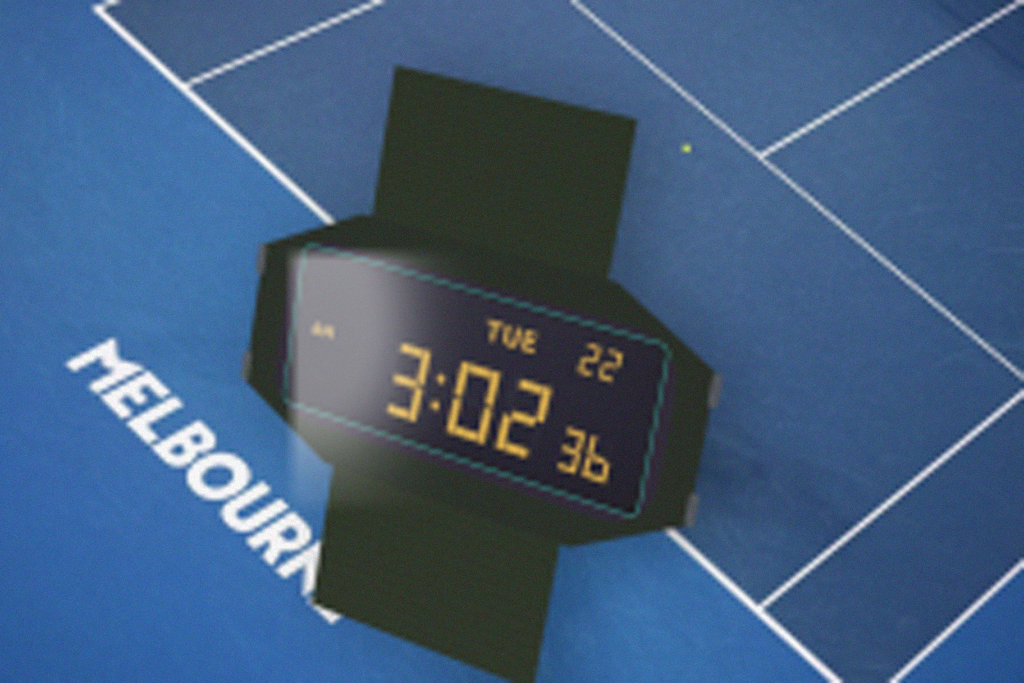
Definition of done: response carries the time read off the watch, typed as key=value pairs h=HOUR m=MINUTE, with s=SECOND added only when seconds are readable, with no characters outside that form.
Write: h=3 m=2 s=36
